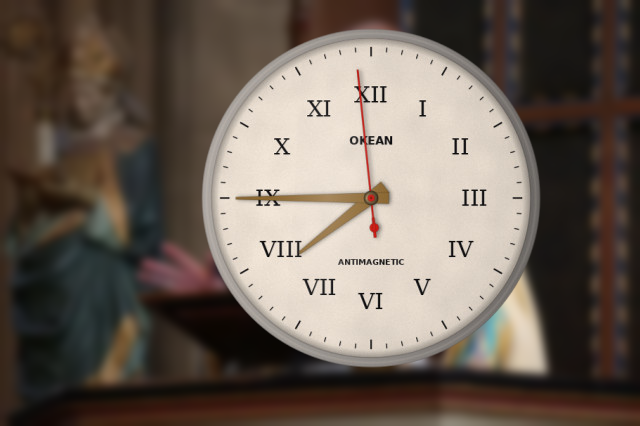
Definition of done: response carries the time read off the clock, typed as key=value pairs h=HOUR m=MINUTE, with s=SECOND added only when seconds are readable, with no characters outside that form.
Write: h=7 m=44 s=59
